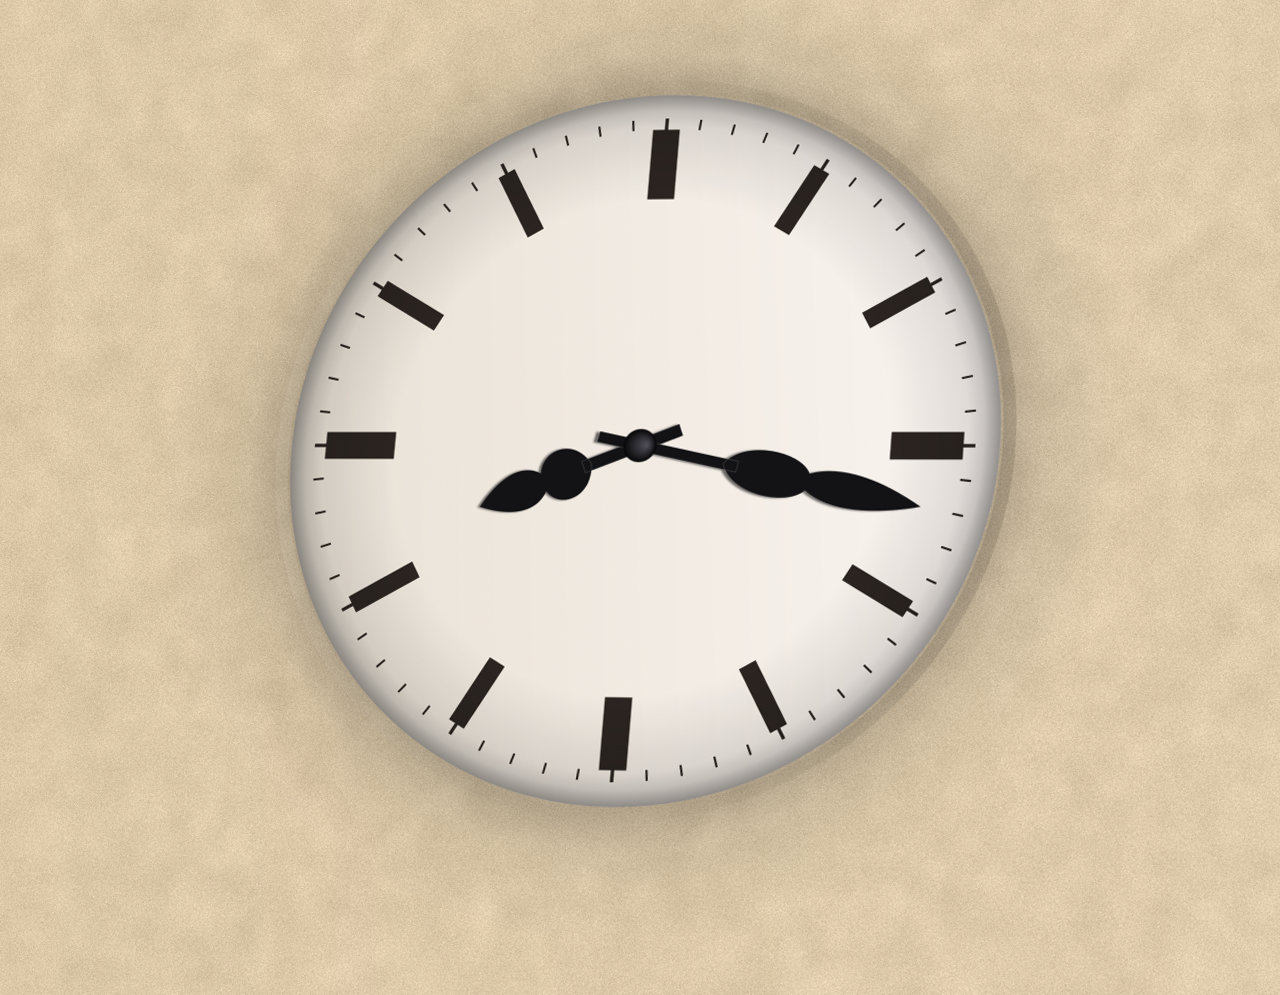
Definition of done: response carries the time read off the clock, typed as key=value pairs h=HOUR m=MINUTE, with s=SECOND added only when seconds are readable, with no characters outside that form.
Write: h=8 m=17
